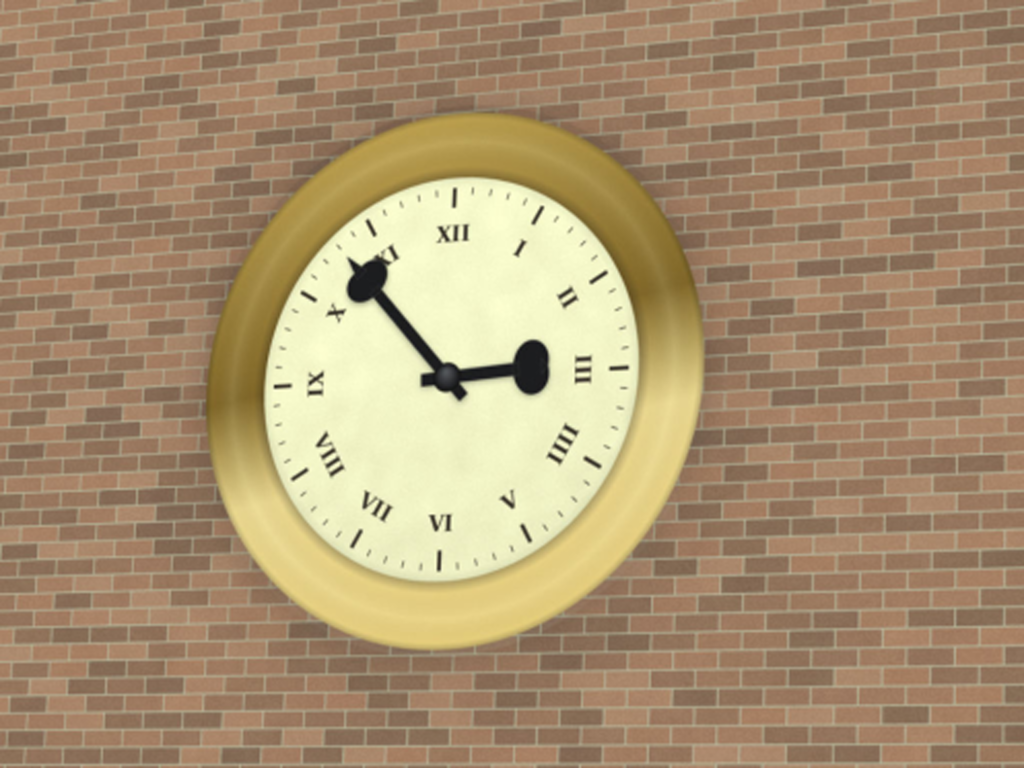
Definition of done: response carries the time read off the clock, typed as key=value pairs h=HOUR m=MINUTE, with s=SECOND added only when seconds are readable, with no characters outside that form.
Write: h=2 m=53
